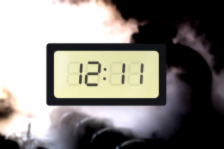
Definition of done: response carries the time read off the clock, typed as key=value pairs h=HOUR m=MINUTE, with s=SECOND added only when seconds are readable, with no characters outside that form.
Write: h=12 m=11
